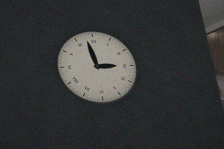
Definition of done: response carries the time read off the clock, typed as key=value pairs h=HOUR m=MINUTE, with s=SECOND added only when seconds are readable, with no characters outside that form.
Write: h=2 m=58
